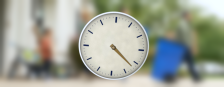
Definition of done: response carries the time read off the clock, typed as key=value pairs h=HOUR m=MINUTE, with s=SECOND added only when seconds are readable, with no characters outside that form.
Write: h=4 m=22
